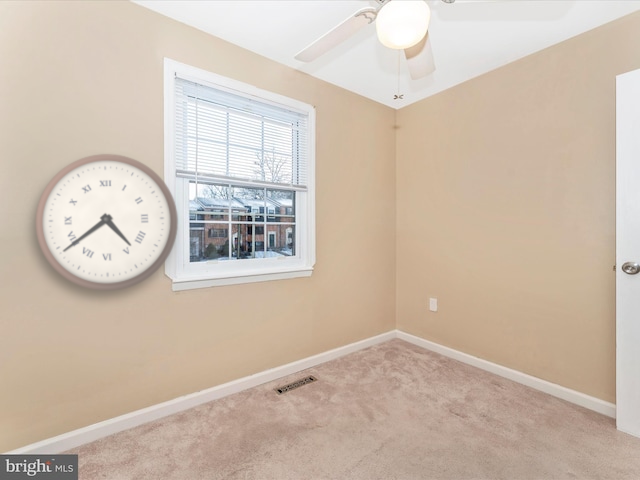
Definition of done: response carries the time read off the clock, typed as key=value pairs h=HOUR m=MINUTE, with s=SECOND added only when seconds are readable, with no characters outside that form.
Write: h=4 m=39
